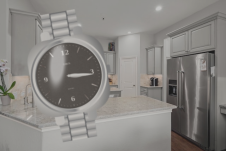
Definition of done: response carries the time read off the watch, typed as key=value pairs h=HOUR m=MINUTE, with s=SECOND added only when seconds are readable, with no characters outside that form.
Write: h=3 m=16
